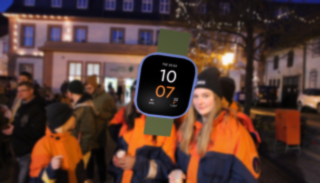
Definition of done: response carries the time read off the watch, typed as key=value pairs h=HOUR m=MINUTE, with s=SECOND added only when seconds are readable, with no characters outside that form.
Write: h=10 m=7
